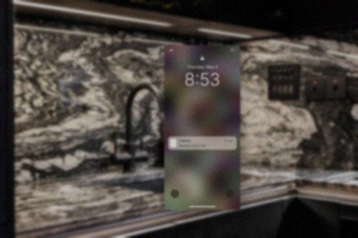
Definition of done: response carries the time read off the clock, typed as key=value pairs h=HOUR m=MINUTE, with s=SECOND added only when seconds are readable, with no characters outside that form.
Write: h=8 m=53
